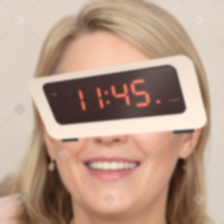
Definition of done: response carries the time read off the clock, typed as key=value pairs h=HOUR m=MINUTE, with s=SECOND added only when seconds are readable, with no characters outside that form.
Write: h=11 m=45
